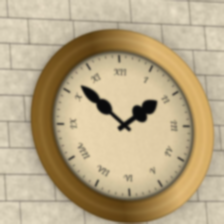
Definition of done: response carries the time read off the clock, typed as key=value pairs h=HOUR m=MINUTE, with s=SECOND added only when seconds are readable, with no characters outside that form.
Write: h=1 m=52
